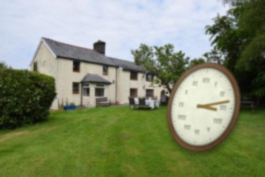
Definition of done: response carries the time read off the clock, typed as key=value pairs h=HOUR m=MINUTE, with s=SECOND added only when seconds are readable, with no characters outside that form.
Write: h=3 m=13
